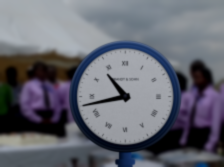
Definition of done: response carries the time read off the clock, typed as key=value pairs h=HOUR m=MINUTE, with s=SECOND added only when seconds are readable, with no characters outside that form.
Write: h=10 m=43
